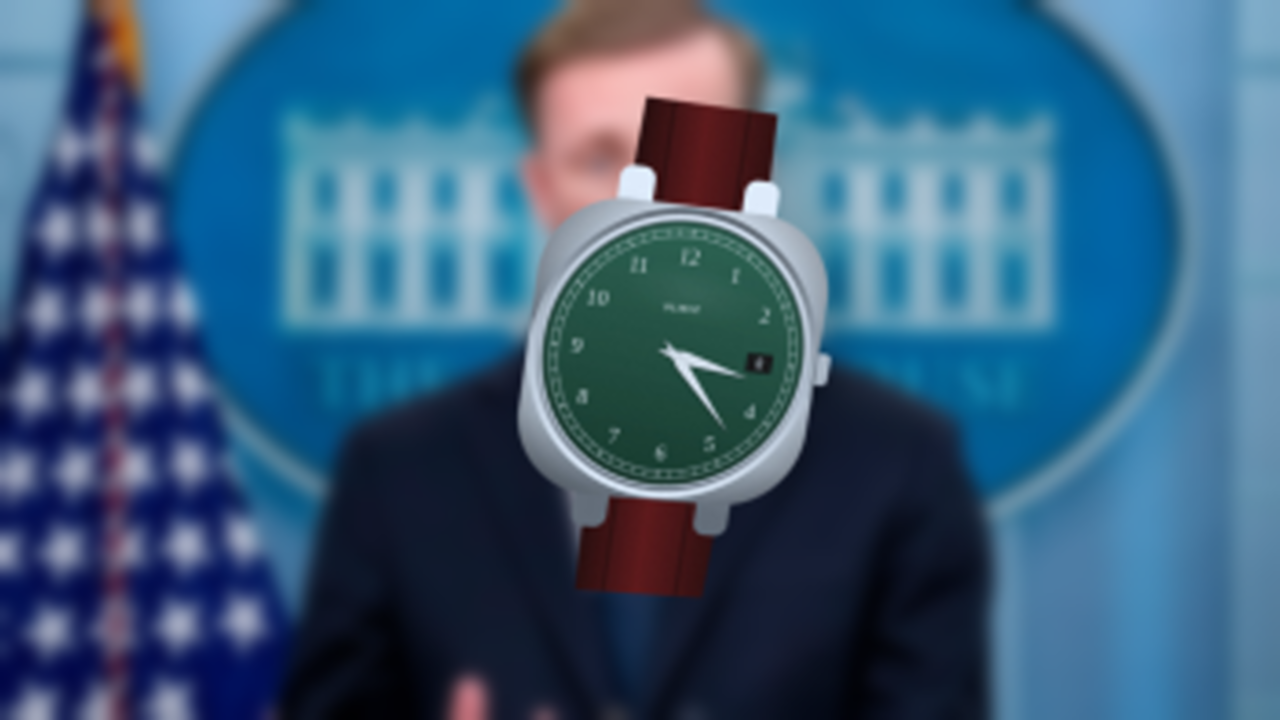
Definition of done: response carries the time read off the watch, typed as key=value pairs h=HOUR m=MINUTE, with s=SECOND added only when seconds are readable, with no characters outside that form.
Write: h=3 m=23
